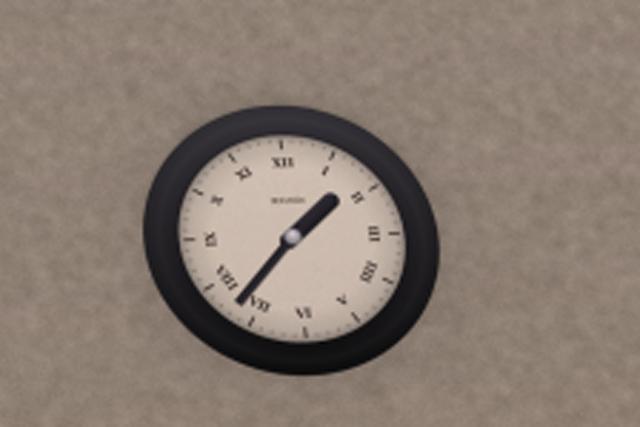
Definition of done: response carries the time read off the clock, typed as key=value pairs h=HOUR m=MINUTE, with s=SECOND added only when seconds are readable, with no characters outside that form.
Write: h=1 m=37
